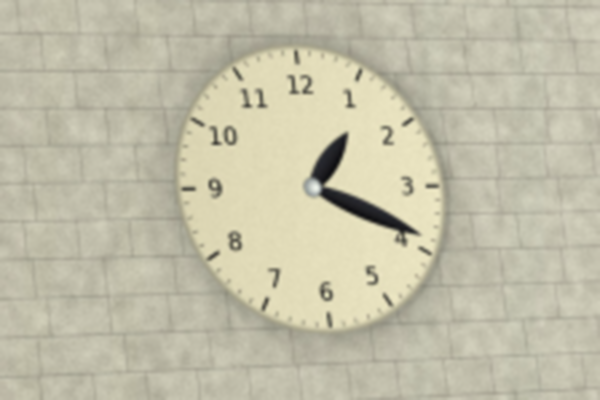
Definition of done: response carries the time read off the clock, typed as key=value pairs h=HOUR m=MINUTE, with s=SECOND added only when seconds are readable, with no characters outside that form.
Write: h=1 m=19
